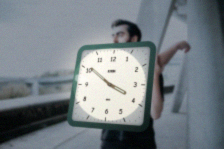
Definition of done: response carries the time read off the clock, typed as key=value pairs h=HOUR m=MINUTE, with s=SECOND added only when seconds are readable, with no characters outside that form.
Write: h=3 m=51
